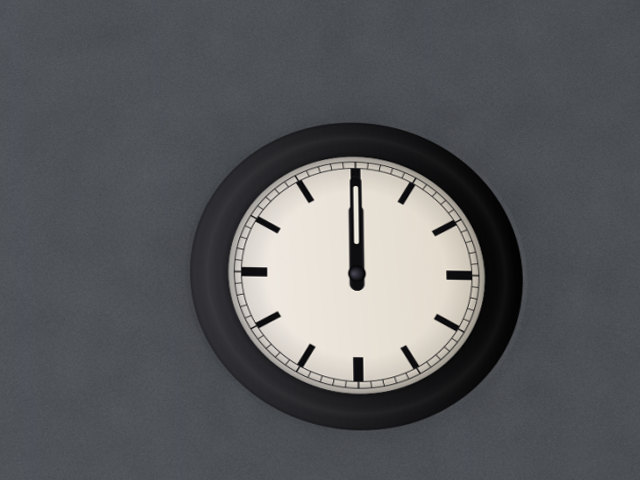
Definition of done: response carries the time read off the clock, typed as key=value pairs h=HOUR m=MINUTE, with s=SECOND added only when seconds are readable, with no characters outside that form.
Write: h=12 m=0
